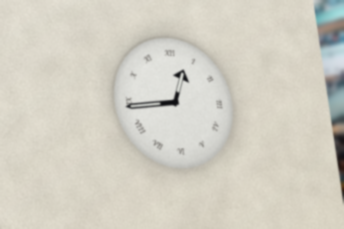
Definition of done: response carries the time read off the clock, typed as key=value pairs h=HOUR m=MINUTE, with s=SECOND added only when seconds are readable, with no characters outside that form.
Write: h=12 m=44
